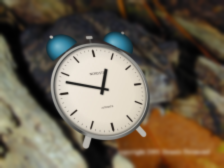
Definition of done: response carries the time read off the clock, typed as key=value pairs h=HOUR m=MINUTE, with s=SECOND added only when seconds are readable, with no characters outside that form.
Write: h=12 m=48
